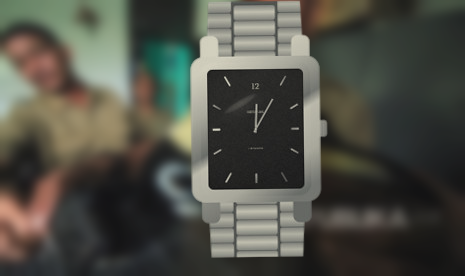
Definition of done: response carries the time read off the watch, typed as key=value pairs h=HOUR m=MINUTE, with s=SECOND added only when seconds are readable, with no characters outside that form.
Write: h=12 m=5
